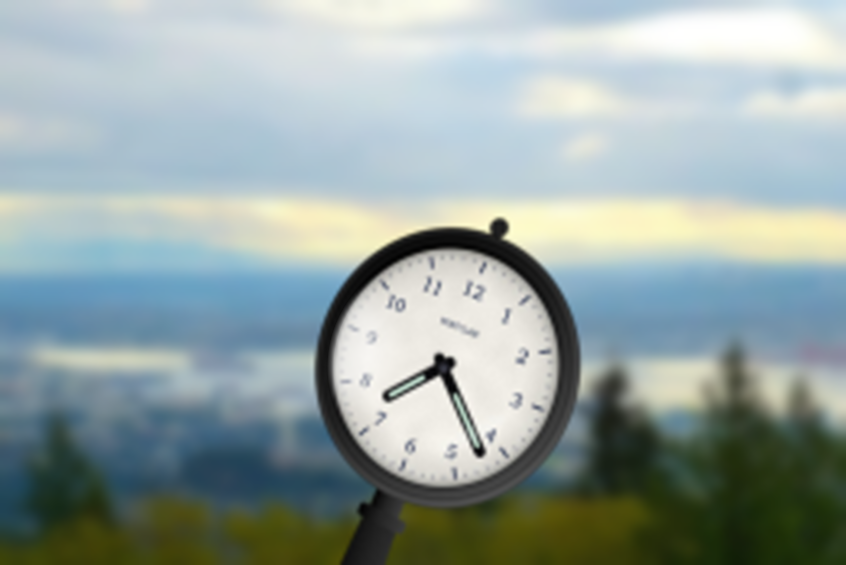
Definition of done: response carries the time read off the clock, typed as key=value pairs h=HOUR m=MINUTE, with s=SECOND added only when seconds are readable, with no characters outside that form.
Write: h=7 m=22
